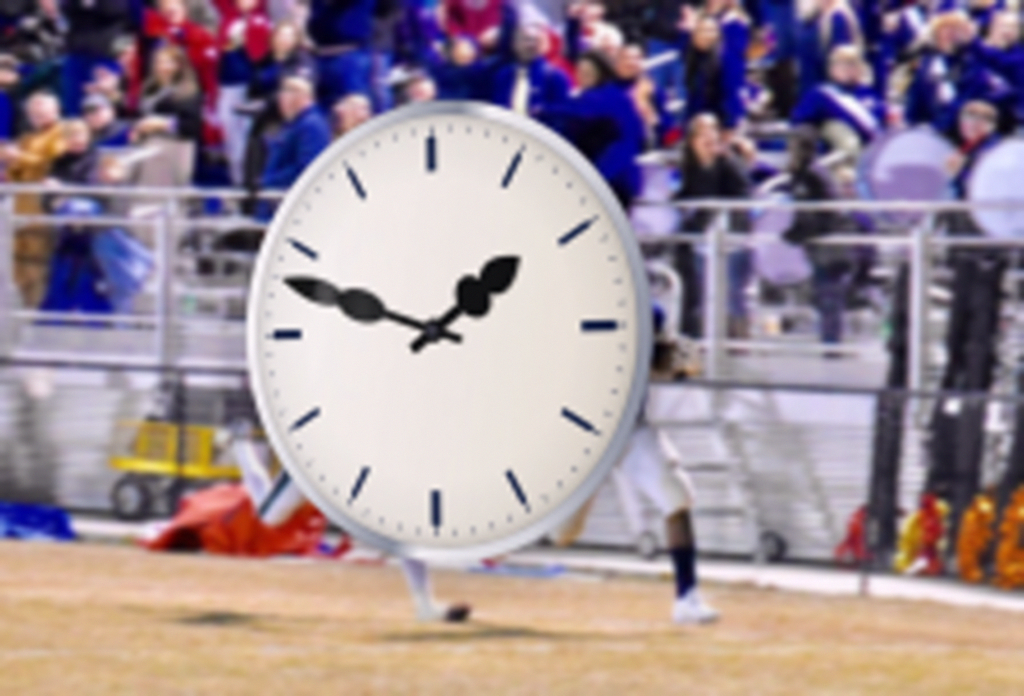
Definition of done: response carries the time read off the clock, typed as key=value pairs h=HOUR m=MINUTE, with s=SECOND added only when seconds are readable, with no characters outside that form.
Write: h=1 m=48
